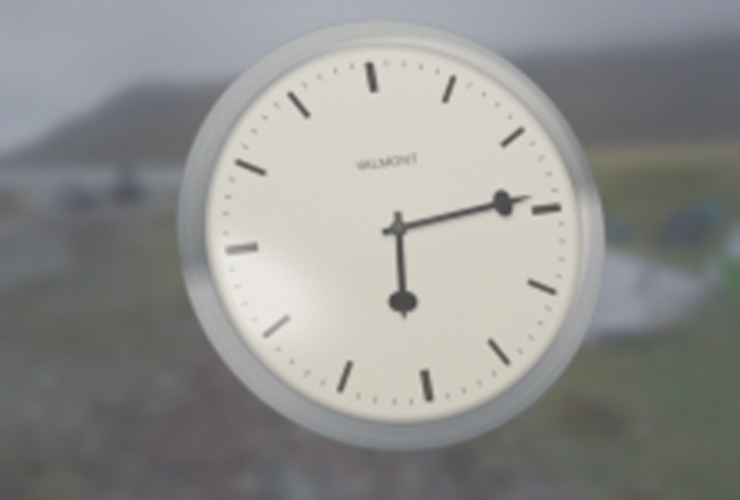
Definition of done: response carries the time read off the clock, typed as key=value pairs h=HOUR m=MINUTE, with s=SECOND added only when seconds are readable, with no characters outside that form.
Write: h=6 m=14
